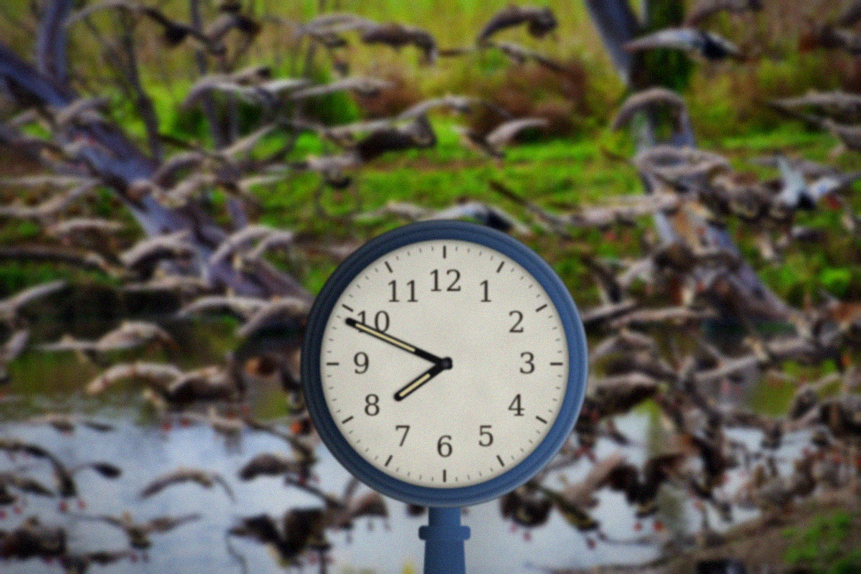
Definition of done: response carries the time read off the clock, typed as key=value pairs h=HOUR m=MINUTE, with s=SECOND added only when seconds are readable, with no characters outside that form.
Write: h=7 m=49
